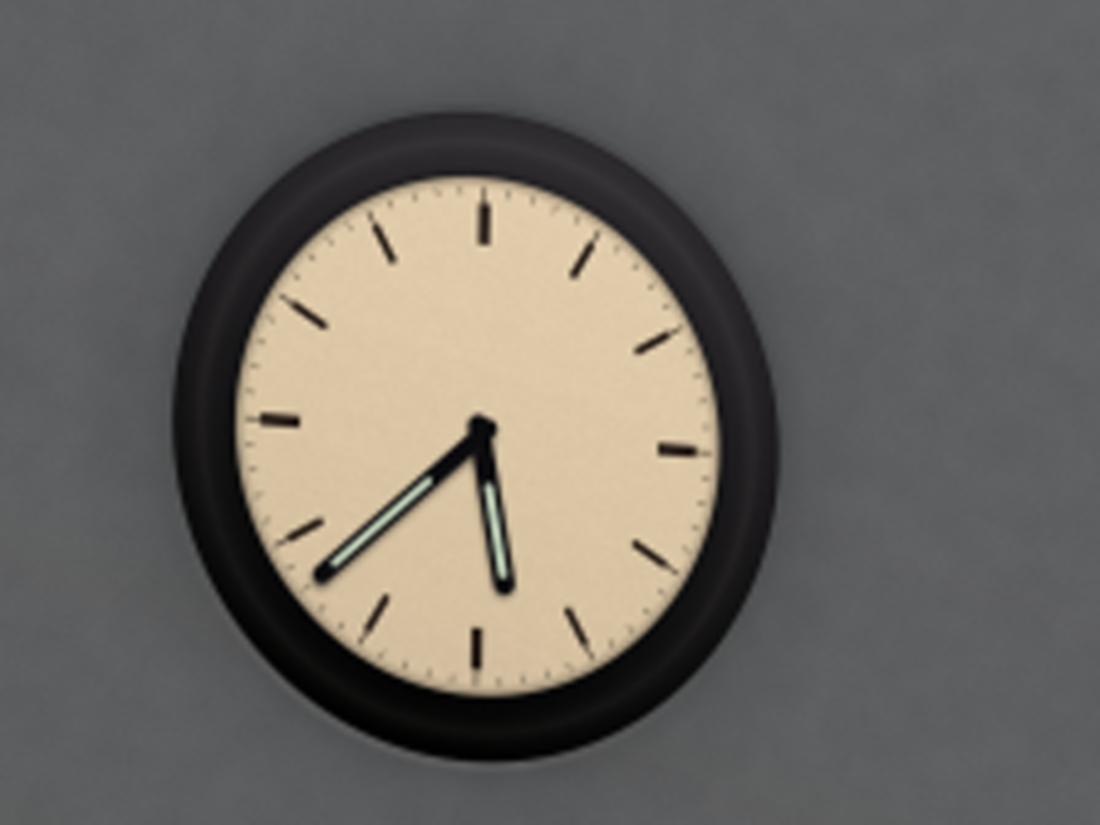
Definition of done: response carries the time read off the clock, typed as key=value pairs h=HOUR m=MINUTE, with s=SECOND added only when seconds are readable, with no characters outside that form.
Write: h=5 m=38
